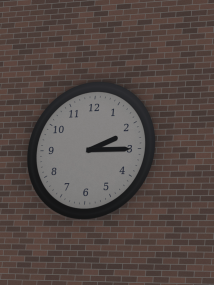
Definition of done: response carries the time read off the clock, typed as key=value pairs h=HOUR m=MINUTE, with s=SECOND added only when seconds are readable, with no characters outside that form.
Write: h=2 m=15
